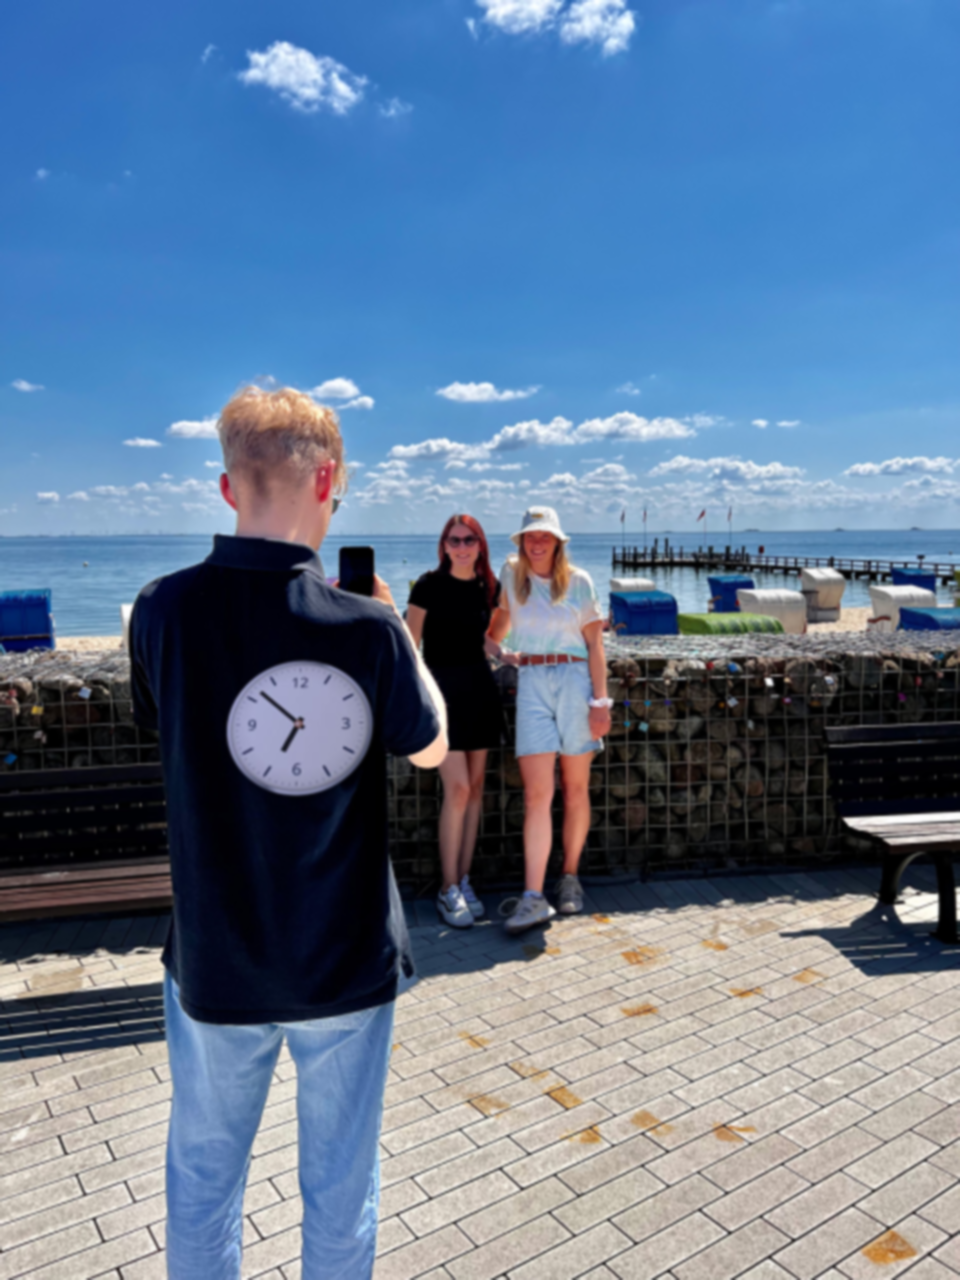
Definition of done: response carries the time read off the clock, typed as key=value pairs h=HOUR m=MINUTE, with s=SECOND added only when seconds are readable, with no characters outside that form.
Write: h=6 m=52
